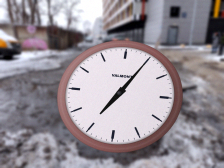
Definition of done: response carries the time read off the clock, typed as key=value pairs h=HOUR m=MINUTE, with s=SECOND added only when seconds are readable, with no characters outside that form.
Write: h=7 m=5
